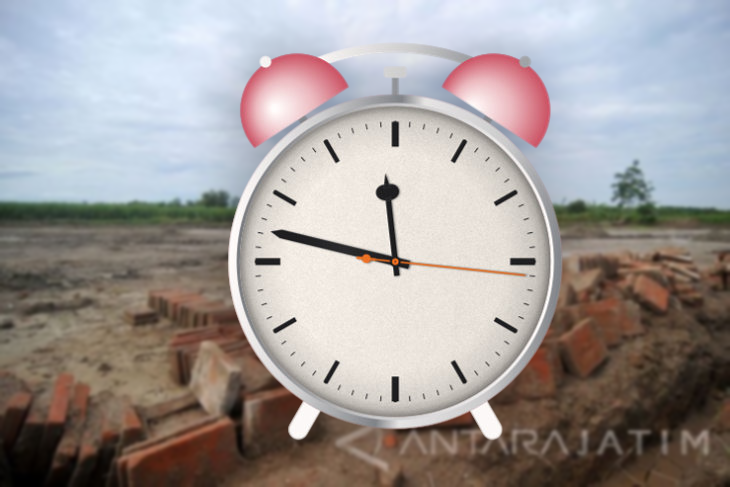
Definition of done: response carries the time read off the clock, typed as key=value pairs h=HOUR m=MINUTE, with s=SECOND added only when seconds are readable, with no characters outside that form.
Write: h=11 m=47 s=16
